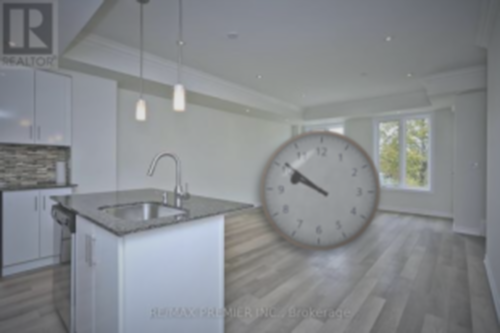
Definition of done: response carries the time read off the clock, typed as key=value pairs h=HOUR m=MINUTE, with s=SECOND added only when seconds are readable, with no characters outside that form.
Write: h=9 m=51
